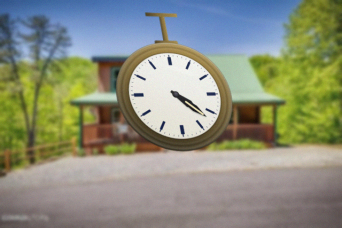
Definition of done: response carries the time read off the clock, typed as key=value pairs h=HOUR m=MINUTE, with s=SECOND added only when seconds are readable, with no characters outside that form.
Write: h=4 m=22
